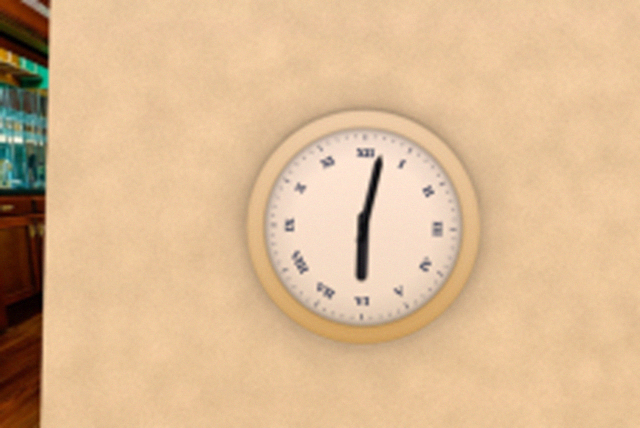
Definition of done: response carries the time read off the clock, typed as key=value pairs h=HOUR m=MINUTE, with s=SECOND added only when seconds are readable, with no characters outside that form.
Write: h=6 m=2
